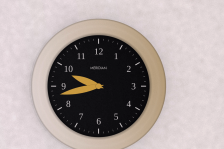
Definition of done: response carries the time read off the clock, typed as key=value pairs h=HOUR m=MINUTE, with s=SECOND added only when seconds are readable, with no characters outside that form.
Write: h=9 m=43
